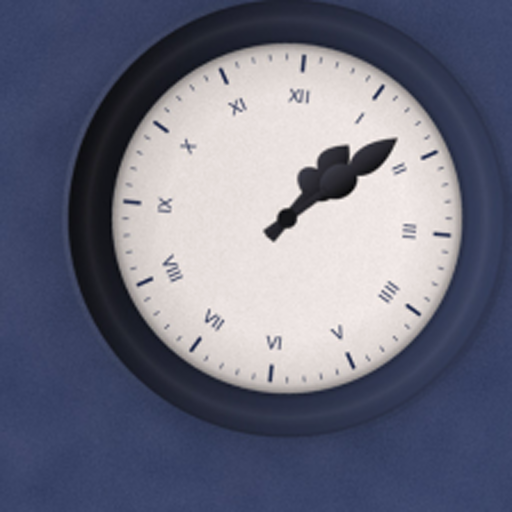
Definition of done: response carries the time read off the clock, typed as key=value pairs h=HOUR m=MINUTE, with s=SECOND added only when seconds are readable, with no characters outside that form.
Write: h=1 m=8
